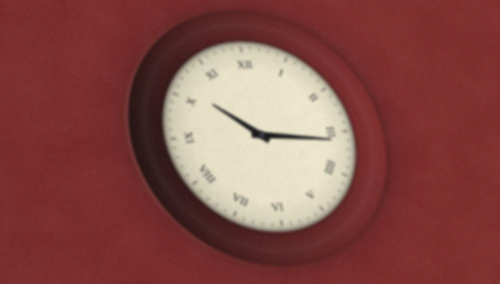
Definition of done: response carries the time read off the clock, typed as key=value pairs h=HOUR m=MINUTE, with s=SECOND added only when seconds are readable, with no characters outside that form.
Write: h=10 m=16
